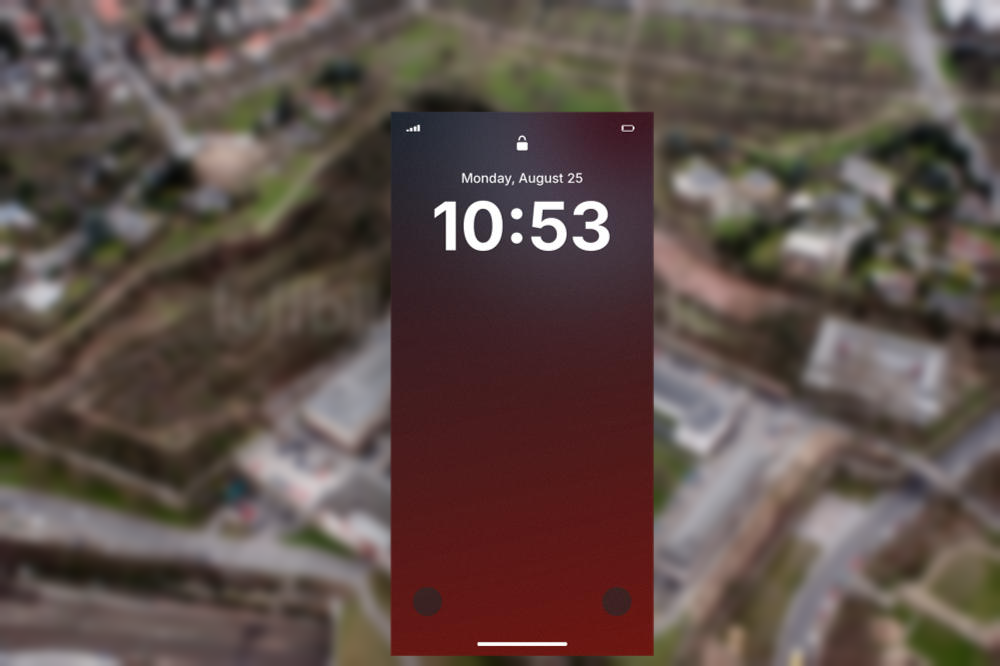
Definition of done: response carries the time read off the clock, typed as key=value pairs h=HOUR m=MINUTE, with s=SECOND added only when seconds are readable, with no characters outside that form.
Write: h=10 m=53
